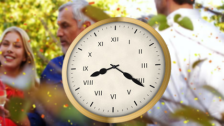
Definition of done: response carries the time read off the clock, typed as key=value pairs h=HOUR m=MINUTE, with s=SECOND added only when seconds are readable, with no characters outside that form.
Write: h=8 m=21
